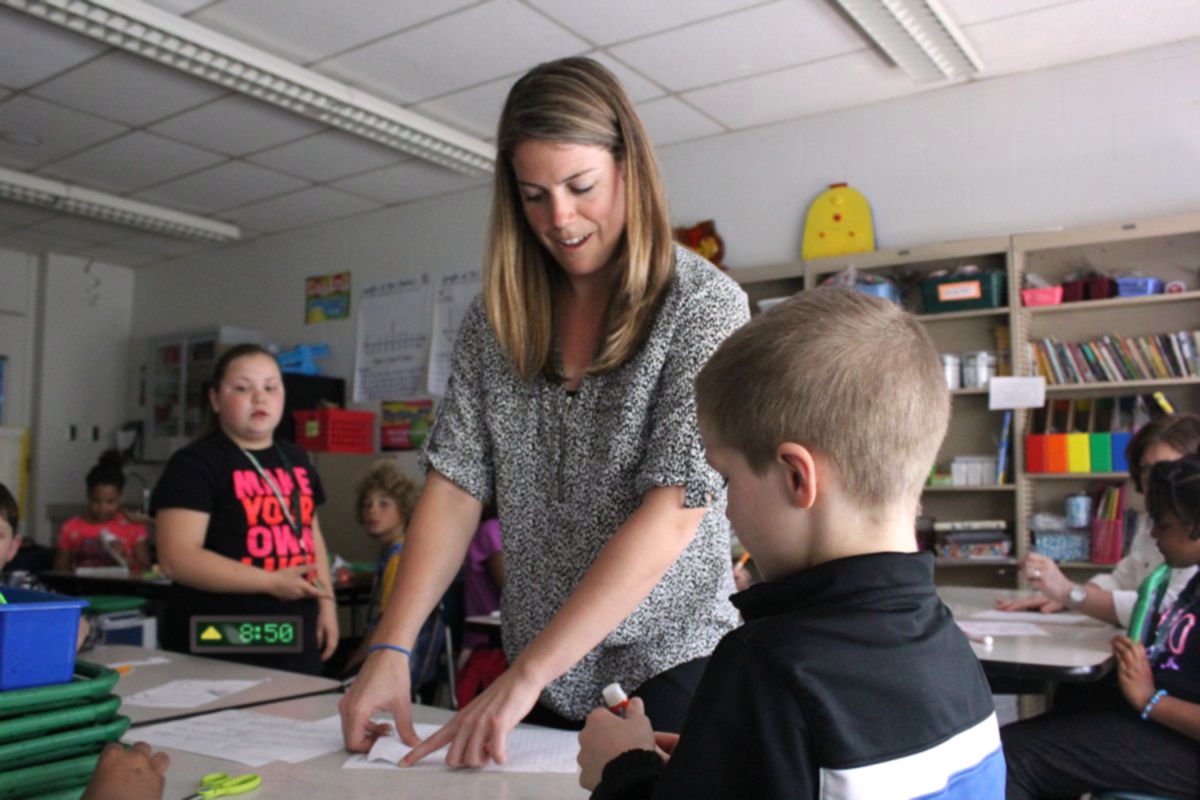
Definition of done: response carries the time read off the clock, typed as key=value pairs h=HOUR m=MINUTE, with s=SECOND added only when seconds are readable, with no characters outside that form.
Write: h=8 m=50
